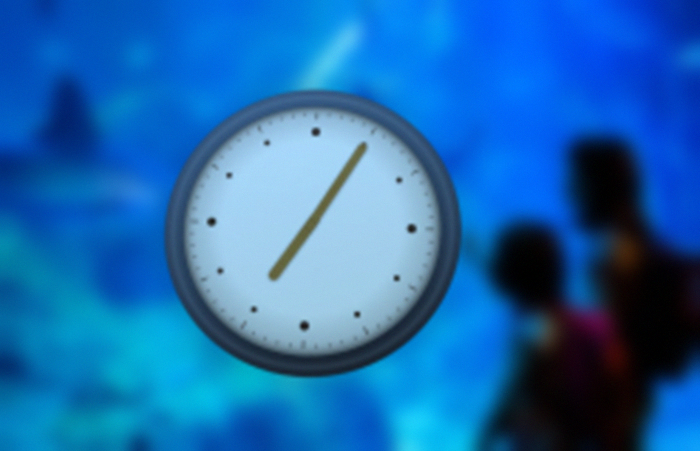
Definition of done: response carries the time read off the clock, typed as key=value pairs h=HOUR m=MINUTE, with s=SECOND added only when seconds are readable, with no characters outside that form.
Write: h=7 m=5
